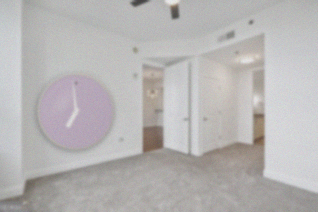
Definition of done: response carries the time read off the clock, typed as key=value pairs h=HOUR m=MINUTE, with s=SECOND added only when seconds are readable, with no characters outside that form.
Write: h=6 m=59
